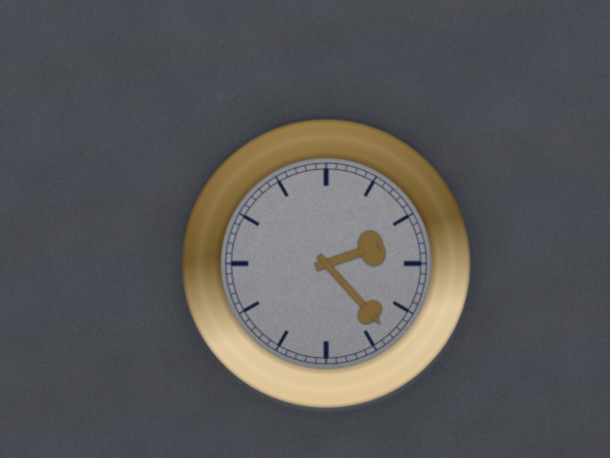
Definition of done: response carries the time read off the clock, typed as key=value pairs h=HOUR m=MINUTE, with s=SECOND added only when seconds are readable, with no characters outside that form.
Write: h=2 m=23
